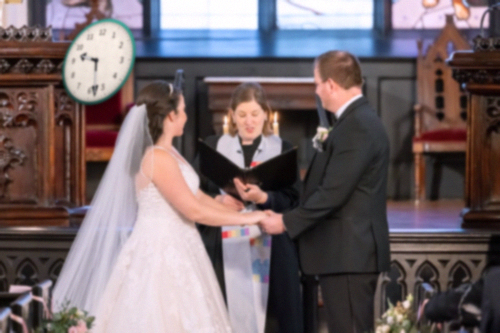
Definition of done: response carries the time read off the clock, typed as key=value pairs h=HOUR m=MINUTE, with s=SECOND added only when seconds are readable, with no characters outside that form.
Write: h=9 m=28
